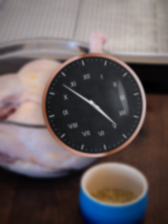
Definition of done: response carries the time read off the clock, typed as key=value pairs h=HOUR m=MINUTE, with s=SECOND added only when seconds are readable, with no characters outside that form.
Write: h=4 m=53
